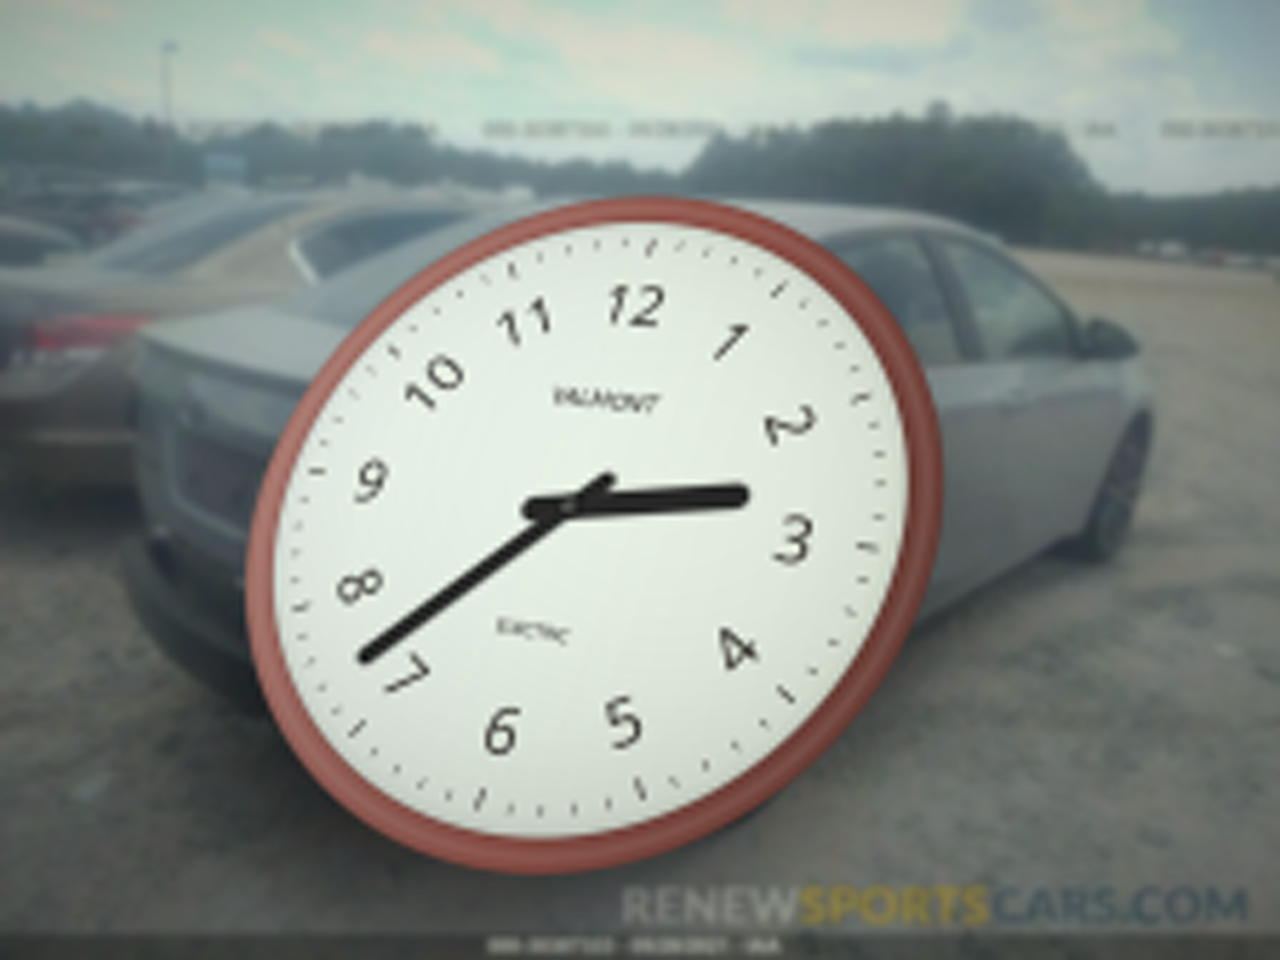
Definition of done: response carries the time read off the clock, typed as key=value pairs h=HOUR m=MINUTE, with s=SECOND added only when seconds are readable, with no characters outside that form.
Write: h=2 m=37
